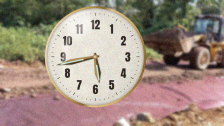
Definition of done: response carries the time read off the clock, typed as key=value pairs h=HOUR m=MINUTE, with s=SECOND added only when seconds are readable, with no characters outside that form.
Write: h=5 m=43
